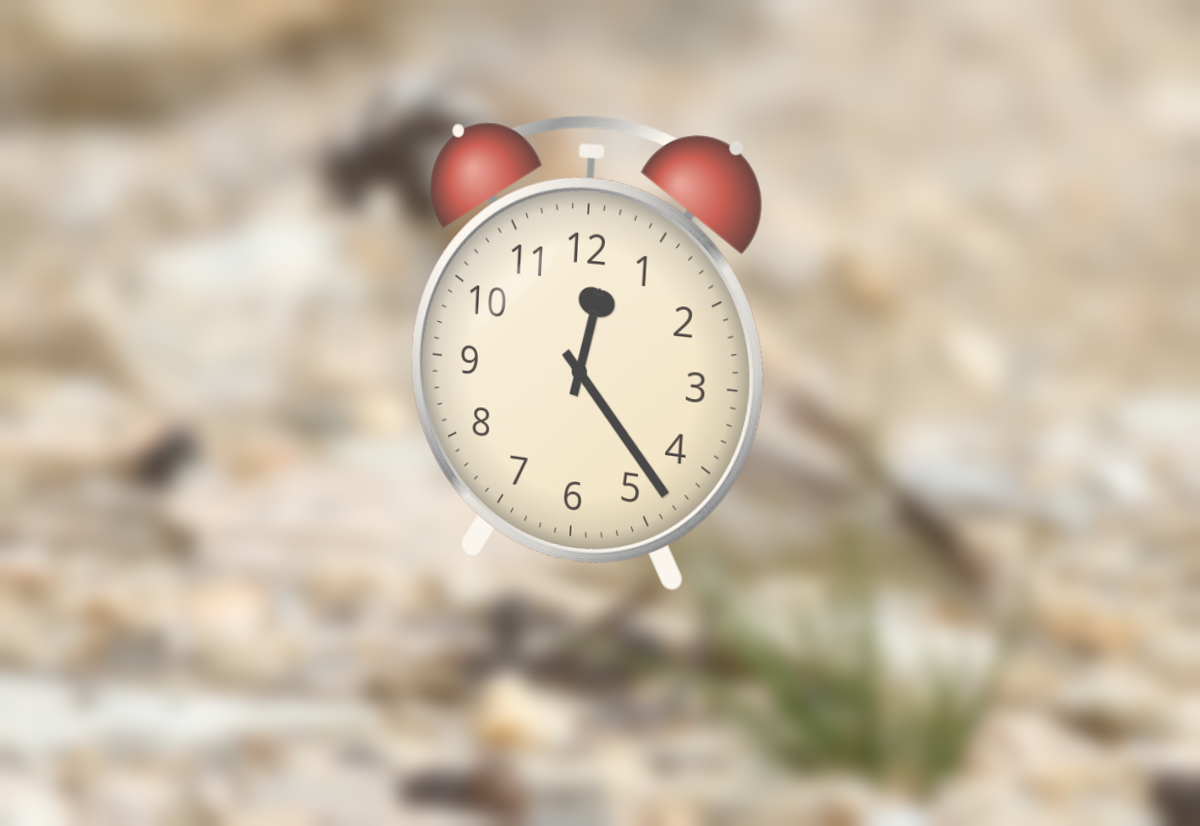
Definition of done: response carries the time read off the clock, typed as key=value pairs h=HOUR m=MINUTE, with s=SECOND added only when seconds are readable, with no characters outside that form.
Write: h=12 m=23
